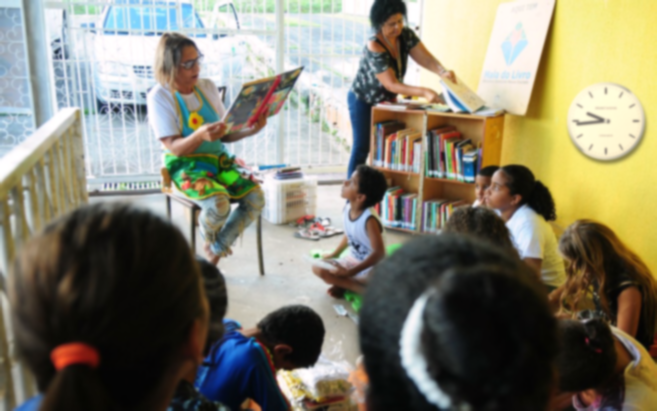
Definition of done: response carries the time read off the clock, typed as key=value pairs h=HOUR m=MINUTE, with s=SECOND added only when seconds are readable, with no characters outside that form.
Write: h=9 m=44
